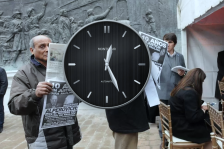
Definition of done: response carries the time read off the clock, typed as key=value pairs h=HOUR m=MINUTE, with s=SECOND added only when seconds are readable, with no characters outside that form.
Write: h=12 m=26
